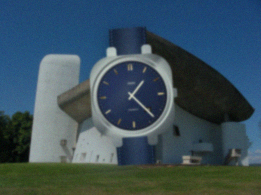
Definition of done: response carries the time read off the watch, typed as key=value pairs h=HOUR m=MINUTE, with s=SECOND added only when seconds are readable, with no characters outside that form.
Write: h=1 m=23
